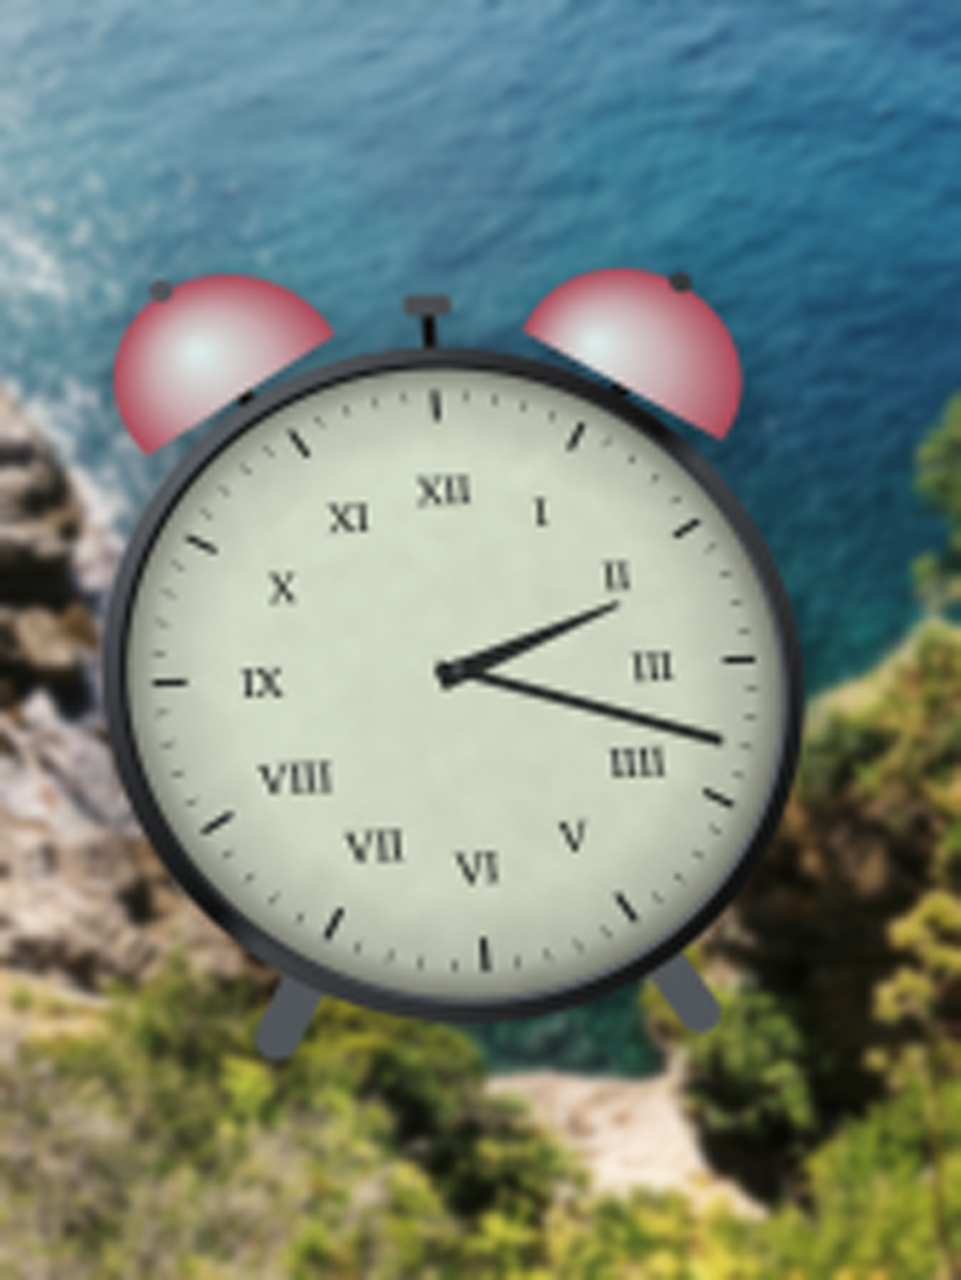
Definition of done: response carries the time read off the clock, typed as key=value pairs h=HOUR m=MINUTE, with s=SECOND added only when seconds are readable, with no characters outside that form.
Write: h=2 m=18
